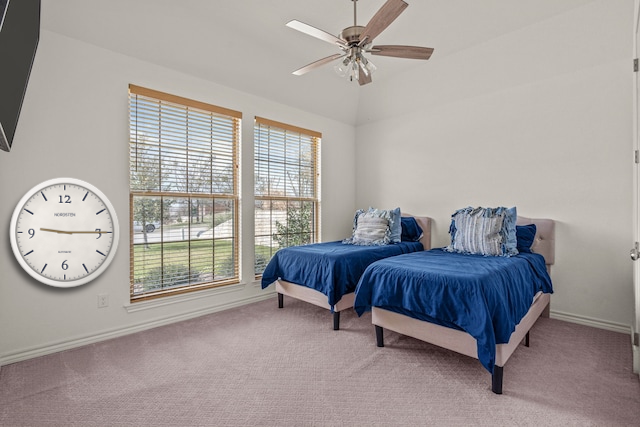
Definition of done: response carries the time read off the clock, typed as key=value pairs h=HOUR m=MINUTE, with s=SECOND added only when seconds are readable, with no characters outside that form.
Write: h=9 m=15
